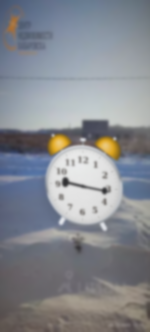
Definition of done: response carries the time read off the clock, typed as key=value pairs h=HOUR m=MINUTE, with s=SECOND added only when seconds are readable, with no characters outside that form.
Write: h=9 m=16
